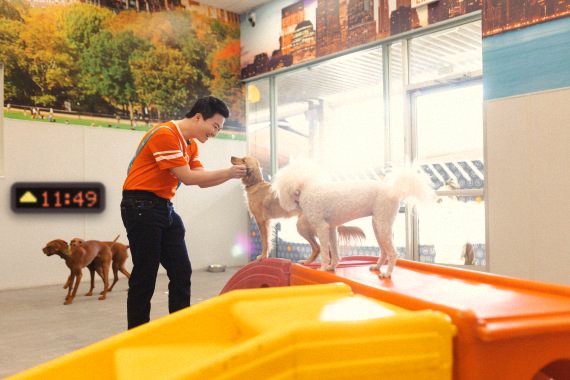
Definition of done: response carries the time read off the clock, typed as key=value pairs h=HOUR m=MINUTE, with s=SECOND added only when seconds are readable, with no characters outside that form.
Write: h=11 m=49
